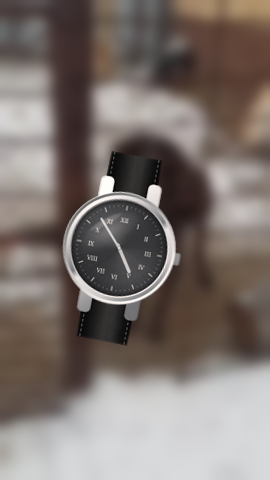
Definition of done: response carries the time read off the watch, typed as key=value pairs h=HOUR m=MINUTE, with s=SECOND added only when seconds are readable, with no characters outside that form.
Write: h=4 m=53
